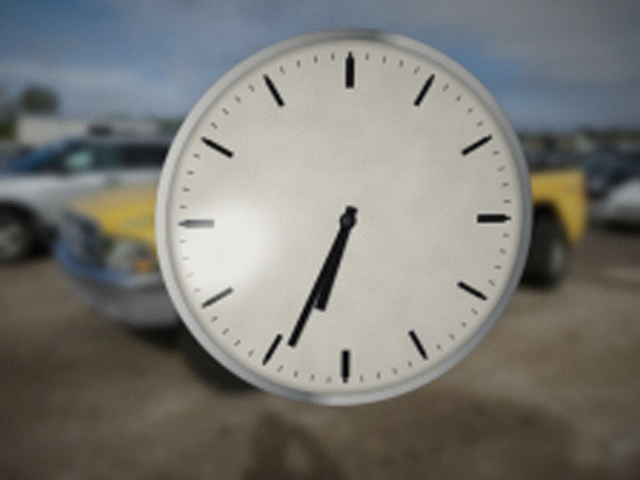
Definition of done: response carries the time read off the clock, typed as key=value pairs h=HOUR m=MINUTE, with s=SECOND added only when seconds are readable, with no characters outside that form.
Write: h=6 m=34
